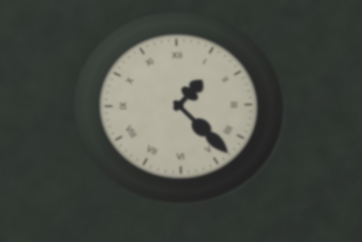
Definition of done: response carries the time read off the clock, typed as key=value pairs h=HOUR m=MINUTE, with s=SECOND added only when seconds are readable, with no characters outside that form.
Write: h=1 m=23
